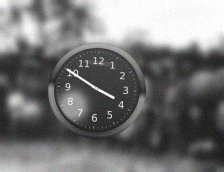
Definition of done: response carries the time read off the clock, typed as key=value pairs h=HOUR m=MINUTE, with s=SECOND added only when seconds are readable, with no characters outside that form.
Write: h=3 m=50
